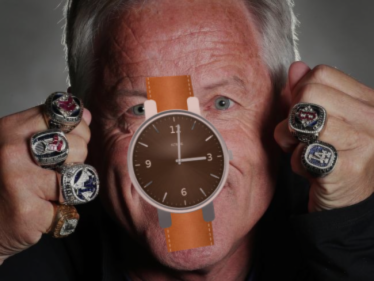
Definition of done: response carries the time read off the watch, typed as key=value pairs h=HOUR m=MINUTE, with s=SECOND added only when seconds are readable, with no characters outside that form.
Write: h=3 m=1
